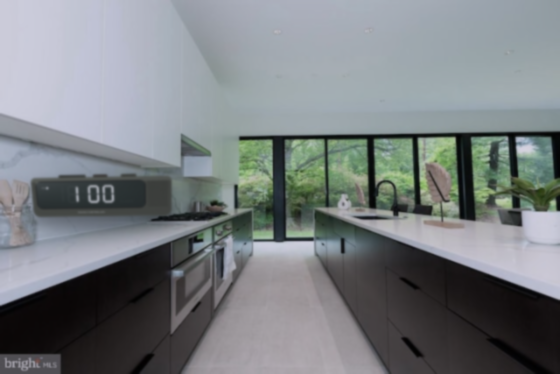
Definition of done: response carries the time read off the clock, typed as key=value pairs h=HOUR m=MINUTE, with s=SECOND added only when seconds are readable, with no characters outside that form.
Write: h=1 m=0
